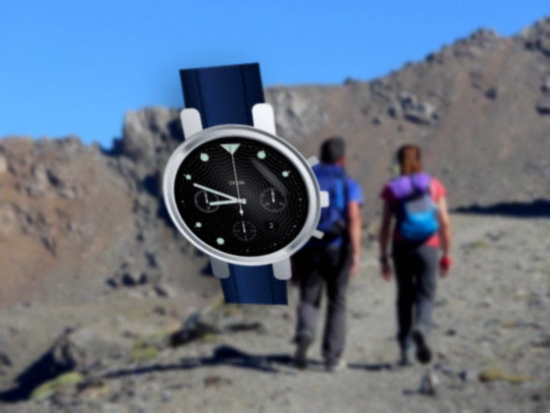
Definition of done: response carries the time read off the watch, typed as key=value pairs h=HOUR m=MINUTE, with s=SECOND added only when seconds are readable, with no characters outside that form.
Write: h=8 m=49
